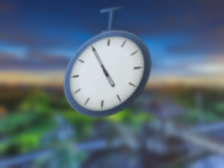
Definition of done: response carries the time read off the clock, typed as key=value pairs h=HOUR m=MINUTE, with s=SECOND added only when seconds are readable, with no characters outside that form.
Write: h=4 m=55
